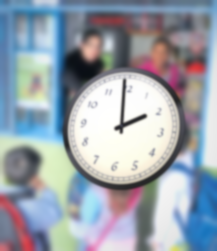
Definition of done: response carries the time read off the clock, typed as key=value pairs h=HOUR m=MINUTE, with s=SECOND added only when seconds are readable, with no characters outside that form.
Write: h=1 m=59
